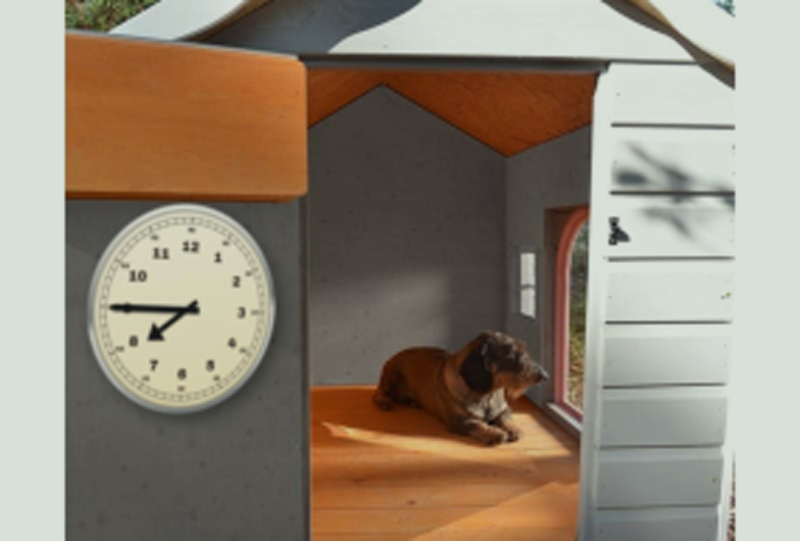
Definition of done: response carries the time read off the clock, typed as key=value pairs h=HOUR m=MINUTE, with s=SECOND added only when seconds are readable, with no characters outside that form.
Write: h=7 m=45
